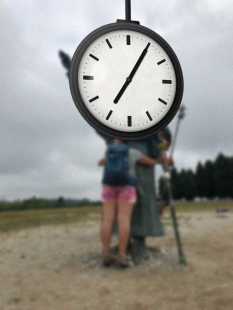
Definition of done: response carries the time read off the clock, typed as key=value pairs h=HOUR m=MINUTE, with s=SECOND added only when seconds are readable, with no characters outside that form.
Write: h=7 m=5
